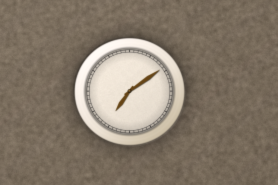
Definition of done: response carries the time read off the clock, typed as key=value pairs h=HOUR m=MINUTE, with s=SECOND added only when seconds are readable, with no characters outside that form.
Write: h=7 m=9
